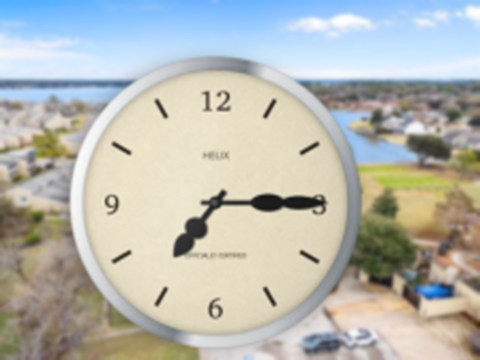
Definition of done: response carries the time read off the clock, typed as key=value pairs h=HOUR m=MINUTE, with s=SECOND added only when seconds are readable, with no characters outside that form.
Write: h=7 m=15
